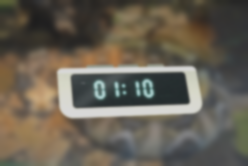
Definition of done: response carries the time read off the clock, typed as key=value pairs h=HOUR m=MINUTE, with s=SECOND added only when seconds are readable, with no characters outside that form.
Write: h=1 m=10
